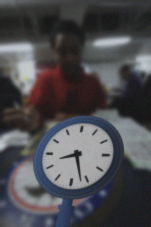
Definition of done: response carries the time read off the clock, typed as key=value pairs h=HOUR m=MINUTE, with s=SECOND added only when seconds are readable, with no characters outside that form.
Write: h=8 m=27
